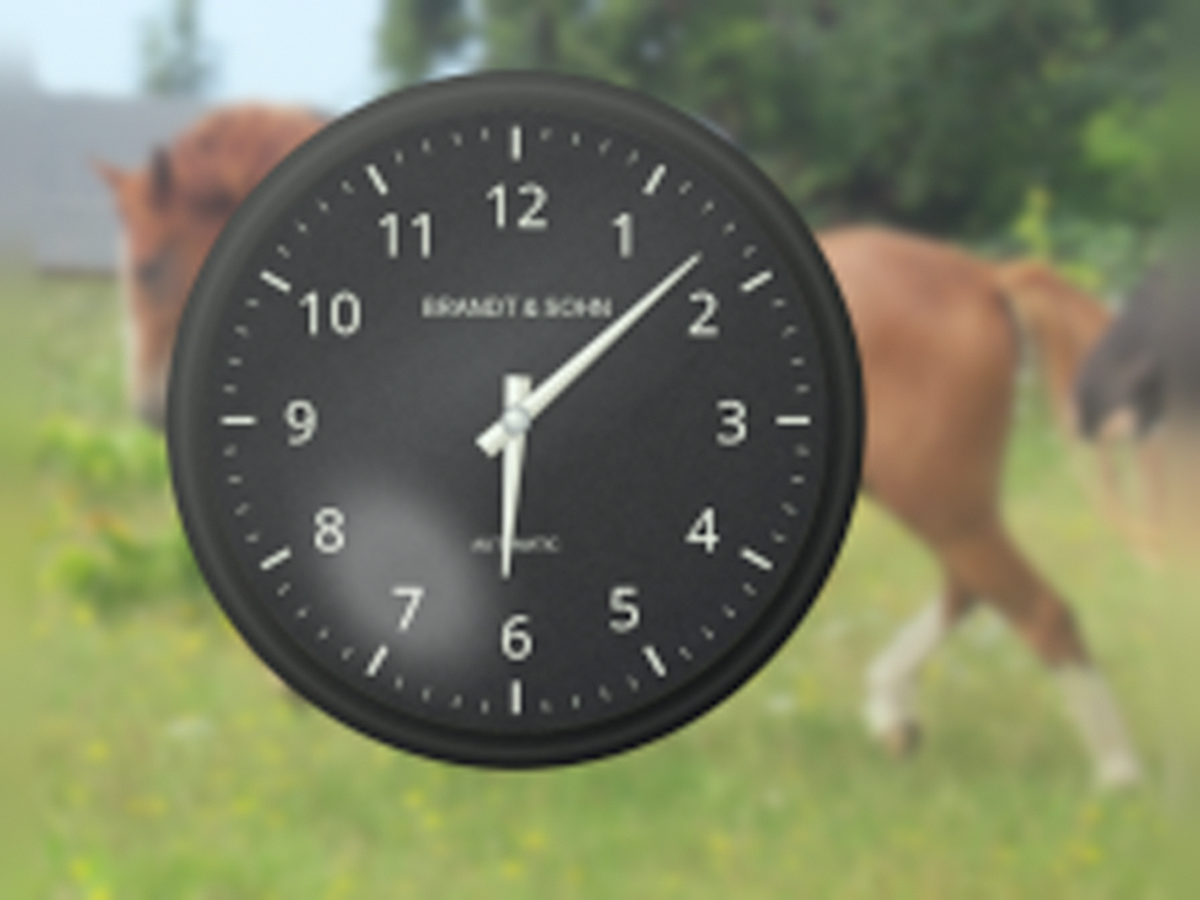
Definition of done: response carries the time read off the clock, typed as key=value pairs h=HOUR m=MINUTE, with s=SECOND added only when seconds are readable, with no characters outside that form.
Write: h=6 m=8
